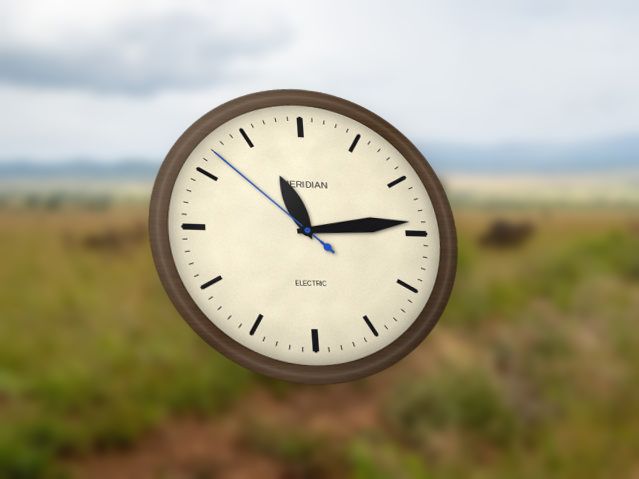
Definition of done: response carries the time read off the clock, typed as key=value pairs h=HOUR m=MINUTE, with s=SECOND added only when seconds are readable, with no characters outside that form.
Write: h=11 m=13 s=52
